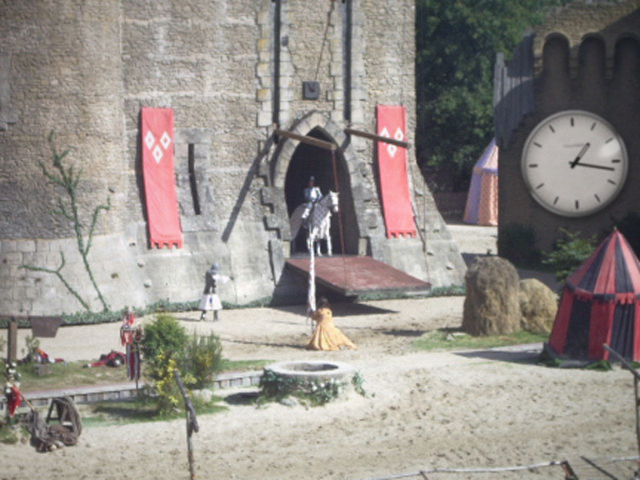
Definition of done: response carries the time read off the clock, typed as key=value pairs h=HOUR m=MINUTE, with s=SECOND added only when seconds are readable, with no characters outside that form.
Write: h=1 m=17
